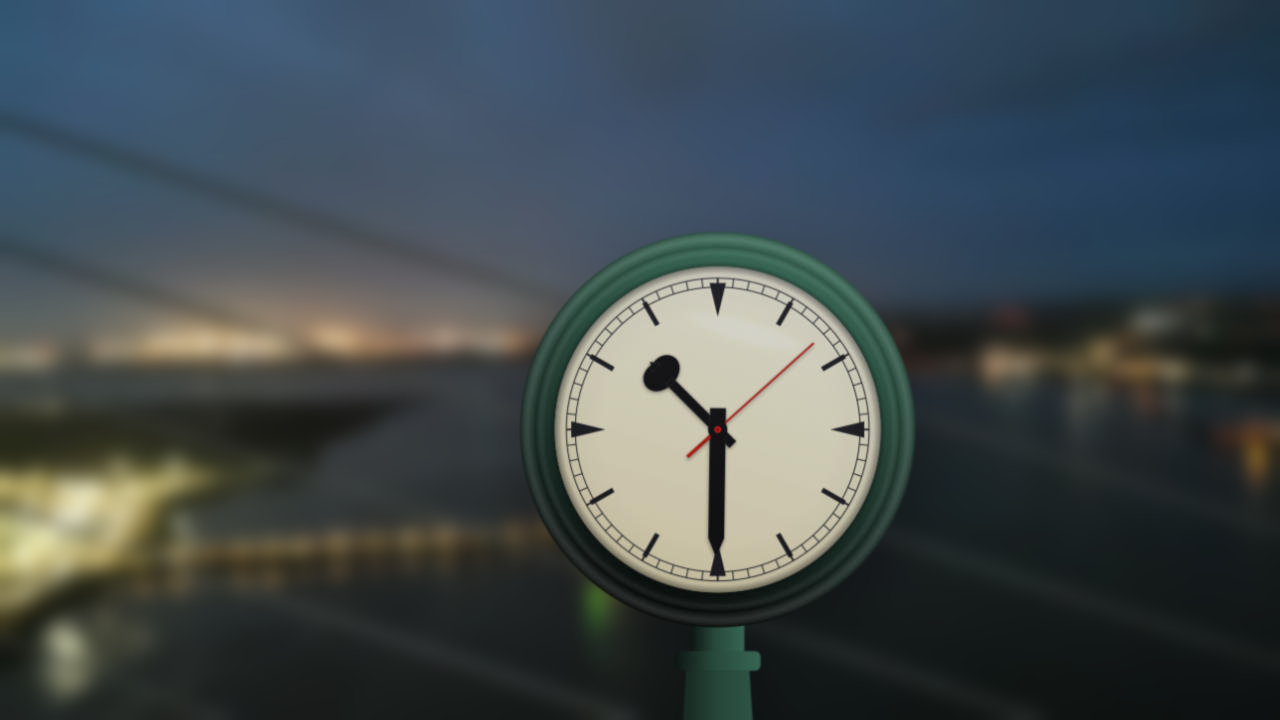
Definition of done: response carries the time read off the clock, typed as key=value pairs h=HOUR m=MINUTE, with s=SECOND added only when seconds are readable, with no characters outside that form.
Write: h=10 m=30 s=8
